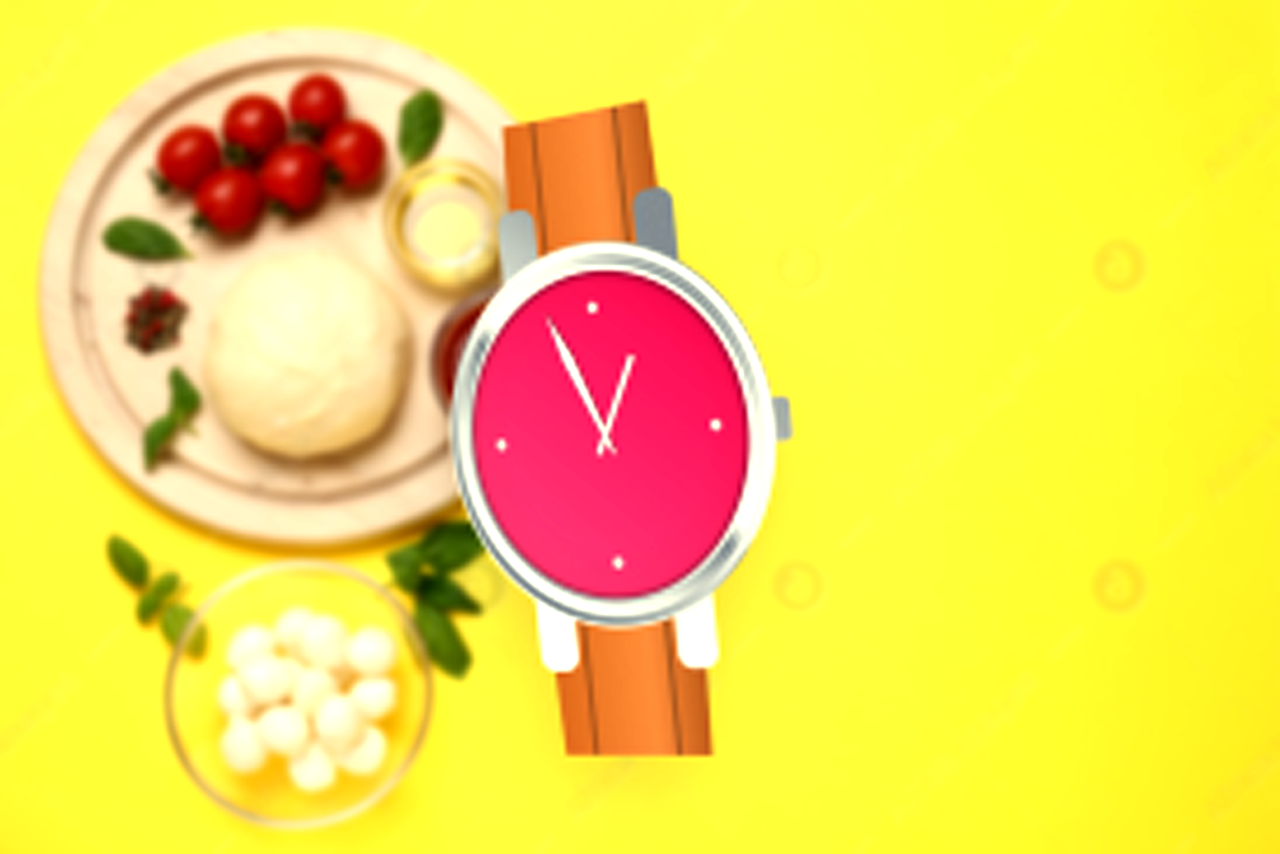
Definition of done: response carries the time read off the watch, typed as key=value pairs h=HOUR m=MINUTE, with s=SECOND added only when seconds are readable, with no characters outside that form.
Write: h=12 m=56
